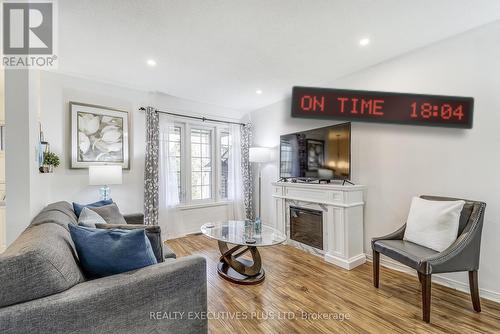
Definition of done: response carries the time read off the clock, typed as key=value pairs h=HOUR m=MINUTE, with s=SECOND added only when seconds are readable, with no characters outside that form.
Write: h=18 m=4
